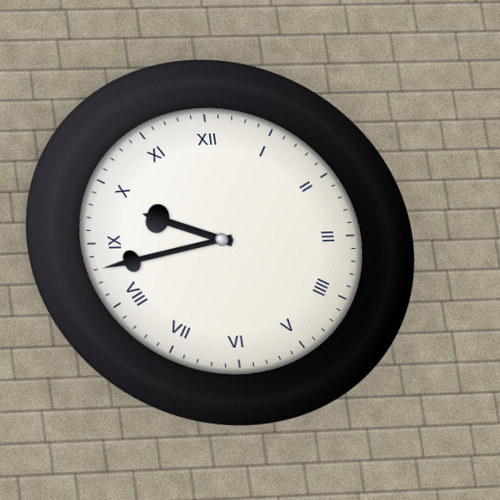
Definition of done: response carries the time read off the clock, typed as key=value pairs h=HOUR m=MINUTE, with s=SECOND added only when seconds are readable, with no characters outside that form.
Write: h=9 m=43
